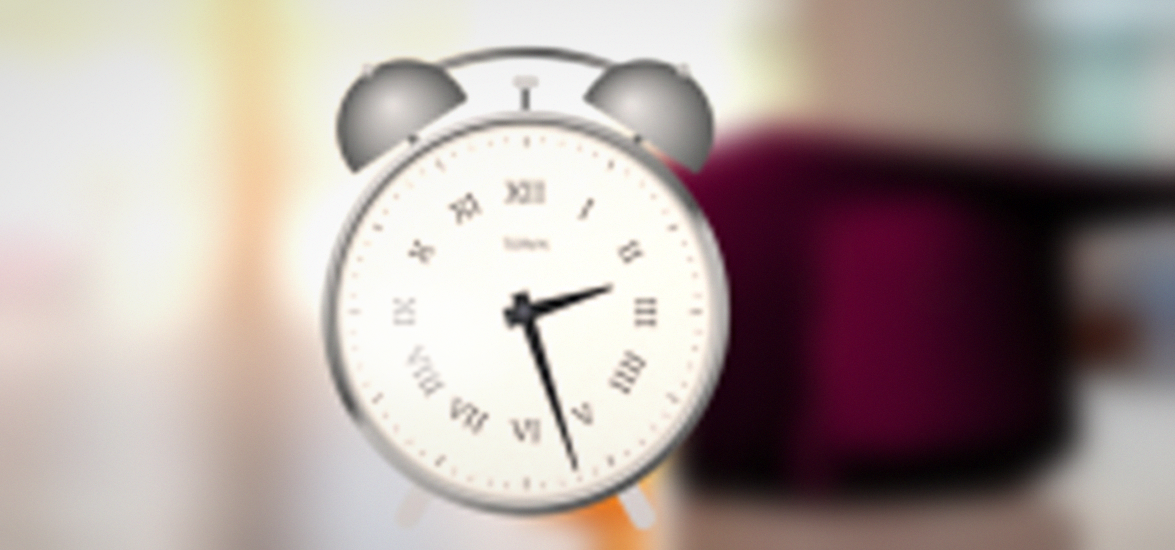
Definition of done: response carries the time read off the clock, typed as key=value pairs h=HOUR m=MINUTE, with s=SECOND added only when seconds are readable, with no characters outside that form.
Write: h=2 m=27
